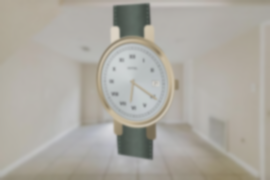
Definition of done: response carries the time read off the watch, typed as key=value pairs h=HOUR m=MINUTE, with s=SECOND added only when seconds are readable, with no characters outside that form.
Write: h=6 m=20
